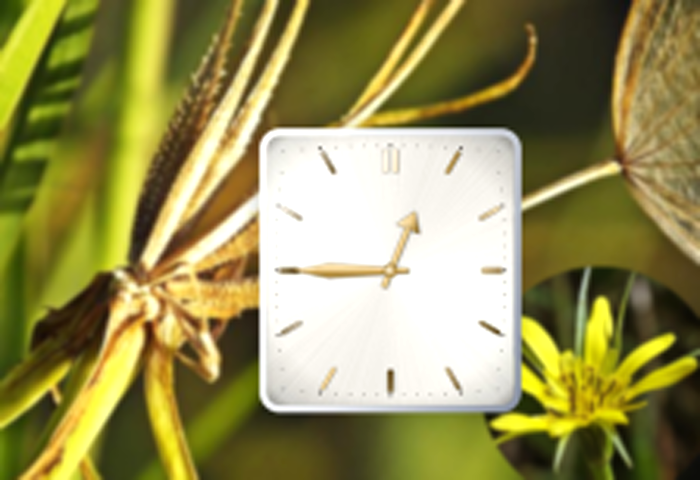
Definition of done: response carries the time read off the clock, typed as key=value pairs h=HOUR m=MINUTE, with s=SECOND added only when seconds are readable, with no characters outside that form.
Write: h=12 m=45
